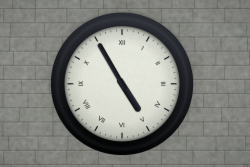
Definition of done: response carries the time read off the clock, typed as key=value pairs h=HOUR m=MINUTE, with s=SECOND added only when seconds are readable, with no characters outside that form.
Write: h=4 m=55
